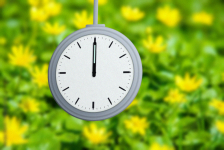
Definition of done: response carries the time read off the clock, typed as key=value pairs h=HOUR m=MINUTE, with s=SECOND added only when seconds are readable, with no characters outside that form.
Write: h=12 m=0
